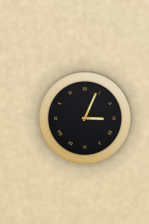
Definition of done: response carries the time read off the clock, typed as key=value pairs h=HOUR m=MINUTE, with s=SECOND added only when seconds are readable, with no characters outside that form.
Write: h=3 m=4
